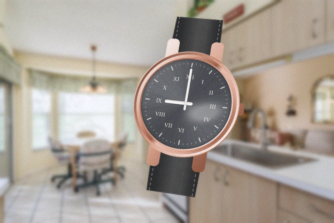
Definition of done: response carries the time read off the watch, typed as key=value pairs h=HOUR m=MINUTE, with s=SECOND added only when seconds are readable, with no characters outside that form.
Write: h=9 m=0
